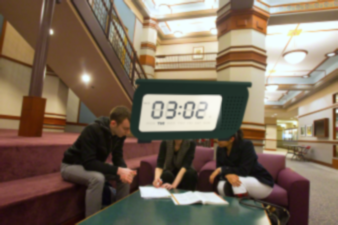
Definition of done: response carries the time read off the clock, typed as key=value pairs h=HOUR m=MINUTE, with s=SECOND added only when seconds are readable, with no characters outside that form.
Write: h=3 m=2
